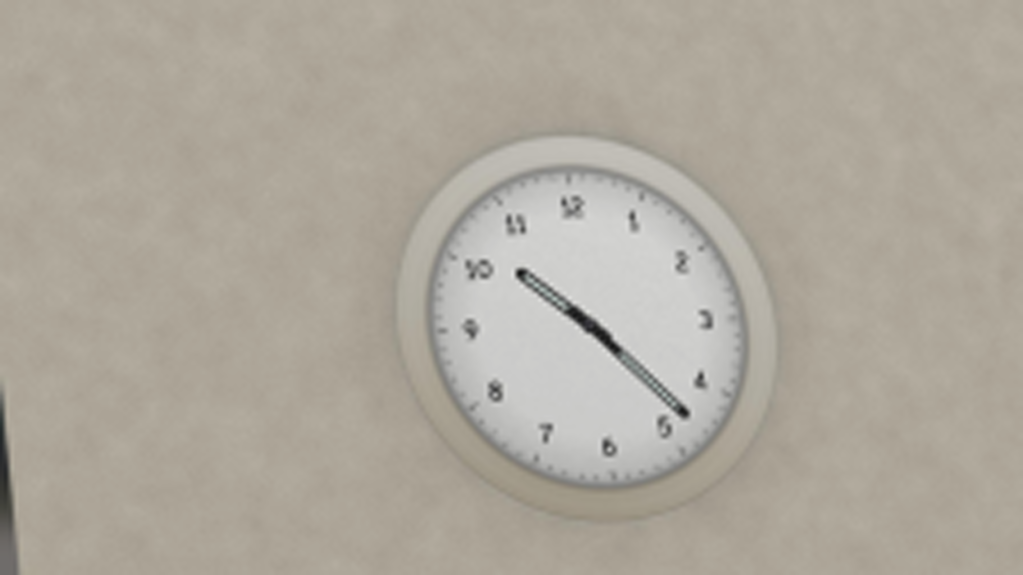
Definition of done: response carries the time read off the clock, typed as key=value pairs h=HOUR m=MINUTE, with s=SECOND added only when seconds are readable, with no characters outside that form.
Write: h=10 m=23
